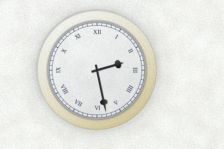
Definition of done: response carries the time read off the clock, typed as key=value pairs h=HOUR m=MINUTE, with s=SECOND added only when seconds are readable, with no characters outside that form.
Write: h=2 m=28
